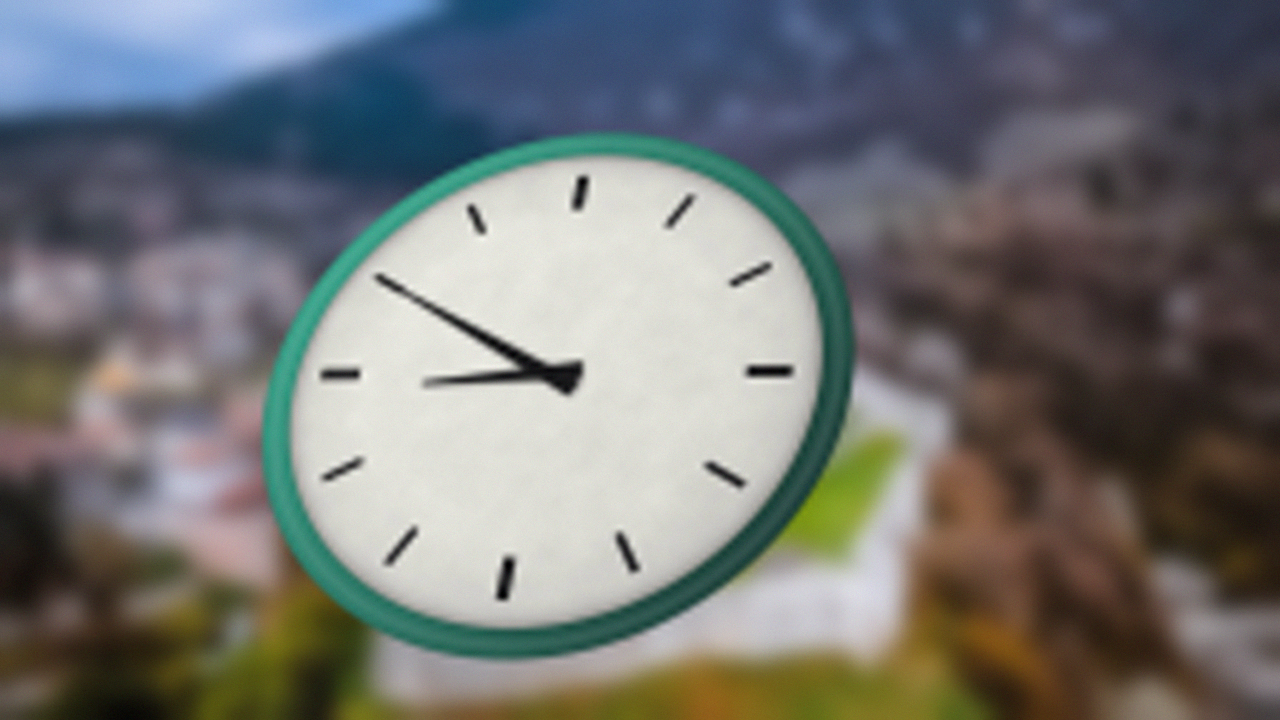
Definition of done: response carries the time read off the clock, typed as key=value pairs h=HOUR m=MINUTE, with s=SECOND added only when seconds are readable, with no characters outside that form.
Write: h=8 m=50
